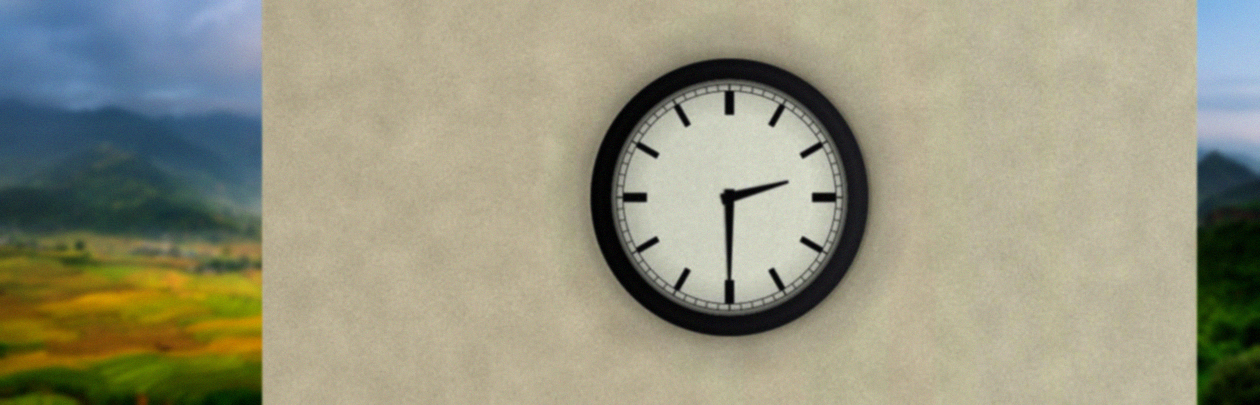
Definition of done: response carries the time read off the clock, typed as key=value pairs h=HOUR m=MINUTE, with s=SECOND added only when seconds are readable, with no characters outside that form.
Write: h=2 m=30
